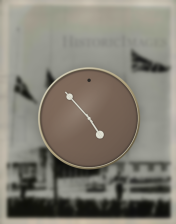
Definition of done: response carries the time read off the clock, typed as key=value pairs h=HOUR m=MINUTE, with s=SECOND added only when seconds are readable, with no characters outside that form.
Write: h=4 m=53
